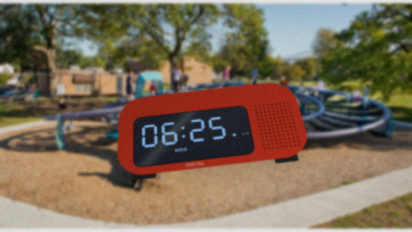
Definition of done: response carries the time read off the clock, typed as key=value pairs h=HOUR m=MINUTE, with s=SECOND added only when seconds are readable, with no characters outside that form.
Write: h=6 m=25
